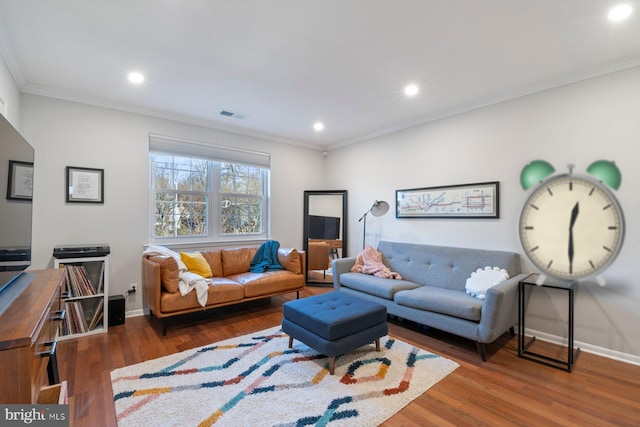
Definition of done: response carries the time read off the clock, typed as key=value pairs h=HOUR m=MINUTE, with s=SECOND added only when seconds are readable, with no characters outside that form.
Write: h=12 m=30
